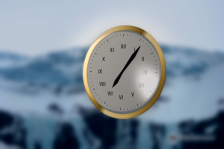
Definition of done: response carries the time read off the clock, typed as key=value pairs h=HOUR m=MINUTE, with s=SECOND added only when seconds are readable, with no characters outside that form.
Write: h=7 m=6
